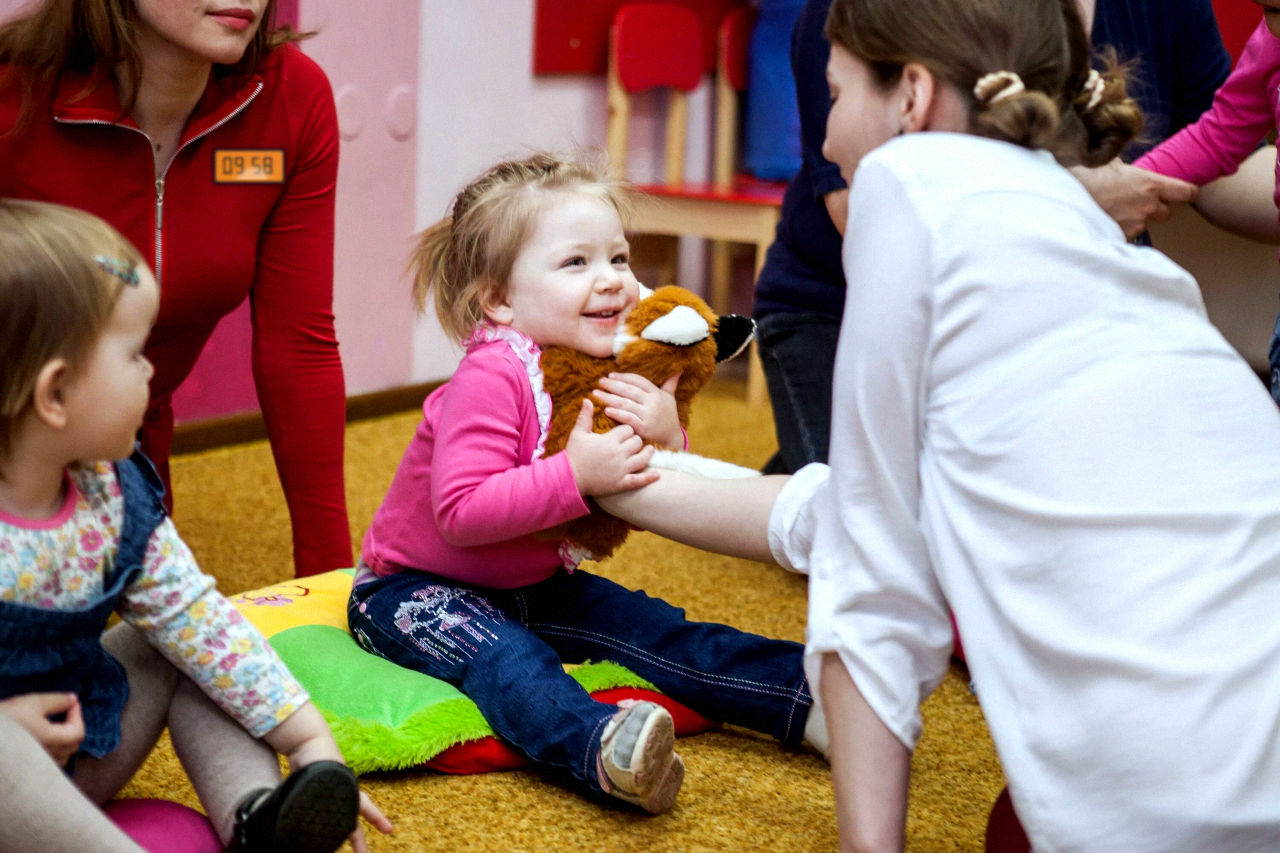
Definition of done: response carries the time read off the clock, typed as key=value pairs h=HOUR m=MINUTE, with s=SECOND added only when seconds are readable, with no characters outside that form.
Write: h=9 m=58
